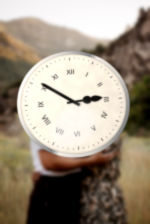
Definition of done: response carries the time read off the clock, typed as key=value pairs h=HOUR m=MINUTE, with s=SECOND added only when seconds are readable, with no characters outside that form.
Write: h=2 m=51
